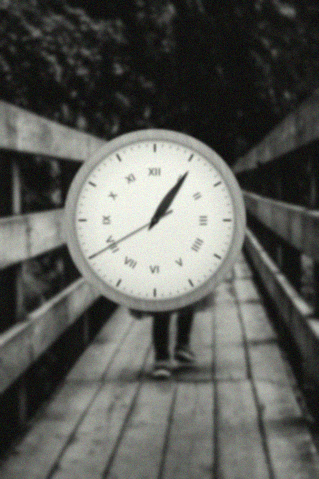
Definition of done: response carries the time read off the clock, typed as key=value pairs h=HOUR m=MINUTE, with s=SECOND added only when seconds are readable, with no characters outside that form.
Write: h=1 m=5 s=40
